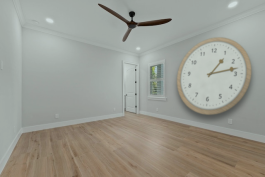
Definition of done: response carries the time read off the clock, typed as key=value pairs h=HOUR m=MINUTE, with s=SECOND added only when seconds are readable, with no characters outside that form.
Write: h=1 m=13
